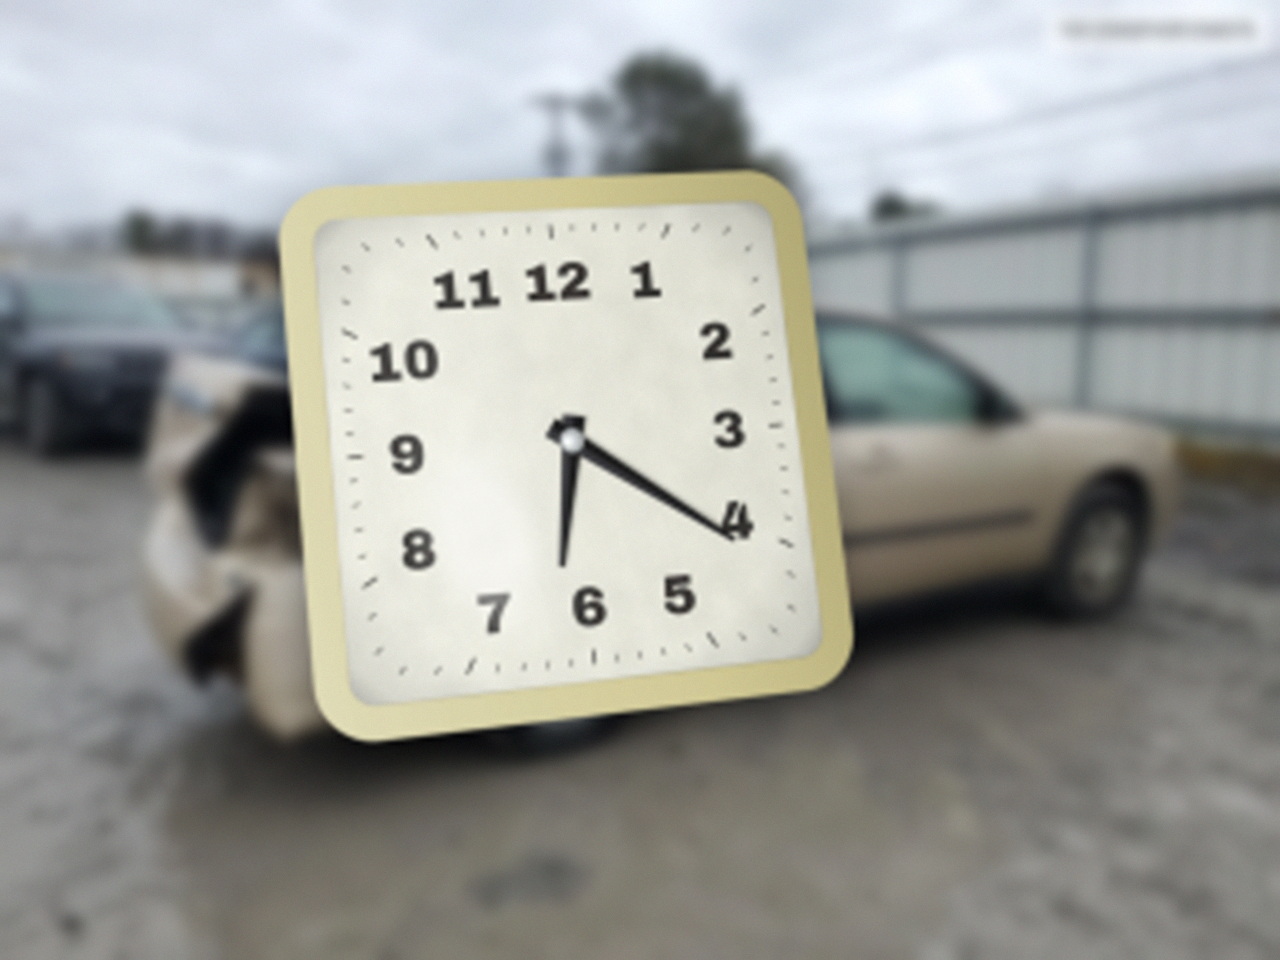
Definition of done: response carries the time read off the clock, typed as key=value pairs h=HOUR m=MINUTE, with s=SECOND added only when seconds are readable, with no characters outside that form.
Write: h=6 m=21
